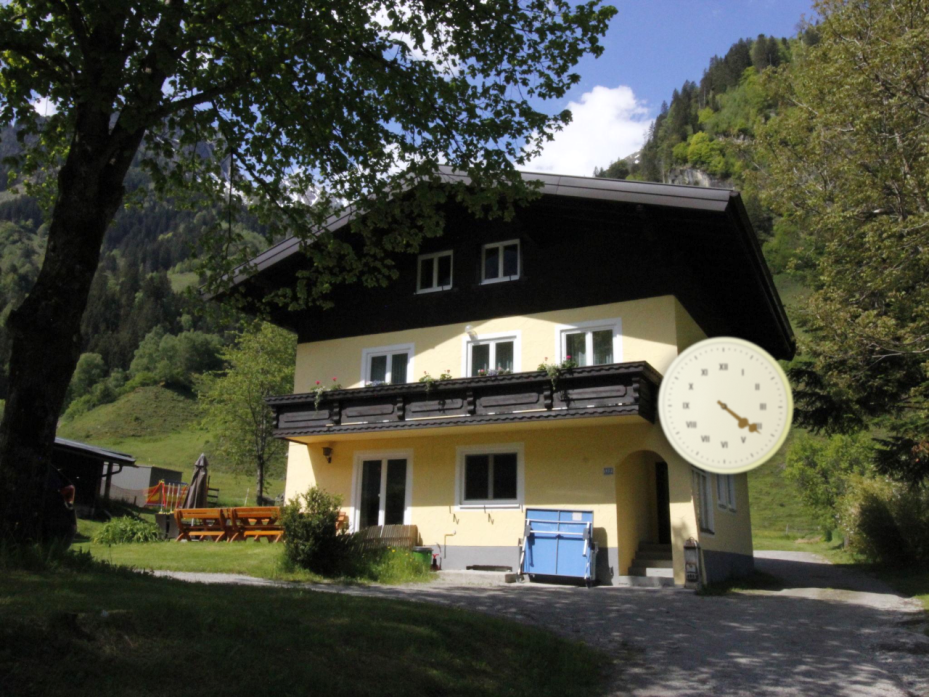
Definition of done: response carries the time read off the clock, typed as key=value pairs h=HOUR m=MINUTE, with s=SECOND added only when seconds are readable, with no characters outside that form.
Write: h=4 m=21
